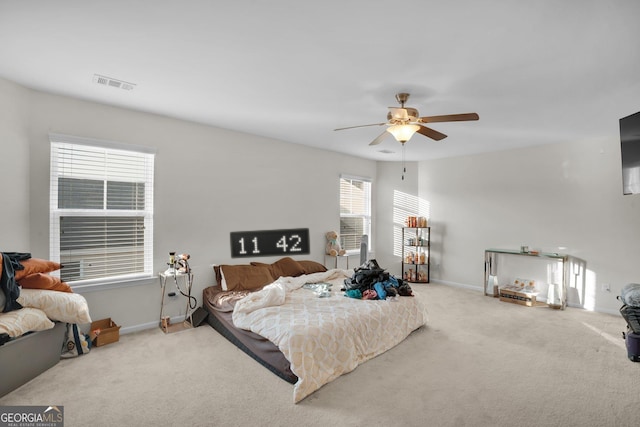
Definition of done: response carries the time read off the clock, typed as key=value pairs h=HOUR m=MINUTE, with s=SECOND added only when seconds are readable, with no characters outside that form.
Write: h=11 m=42
